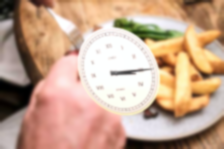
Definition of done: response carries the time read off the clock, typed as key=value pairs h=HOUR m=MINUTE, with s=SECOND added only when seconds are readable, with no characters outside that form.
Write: h=3 m=15
